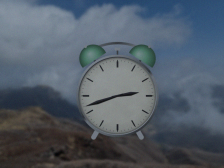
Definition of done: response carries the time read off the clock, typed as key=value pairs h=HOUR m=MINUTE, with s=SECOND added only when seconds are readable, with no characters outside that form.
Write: h=2 m=42
